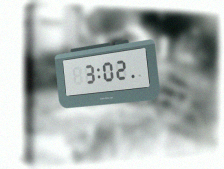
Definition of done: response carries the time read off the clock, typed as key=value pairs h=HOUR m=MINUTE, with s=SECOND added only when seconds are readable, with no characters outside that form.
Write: h=3 m=2
